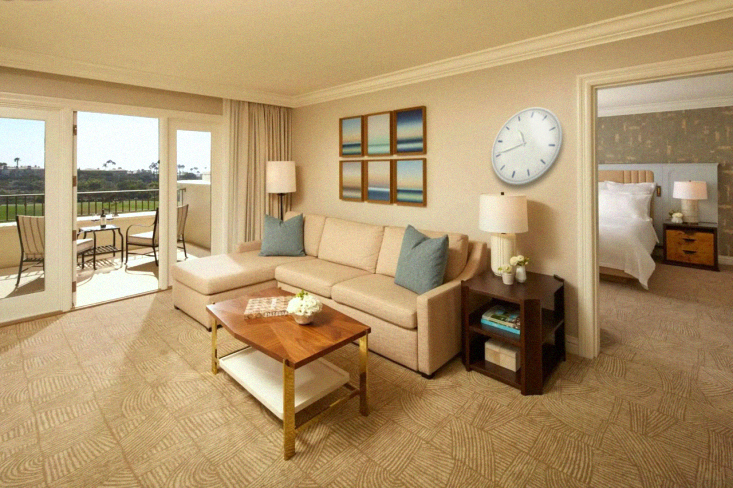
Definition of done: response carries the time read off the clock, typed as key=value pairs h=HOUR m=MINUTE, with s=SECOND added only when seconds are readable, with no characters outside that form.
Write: h=10 m=41
